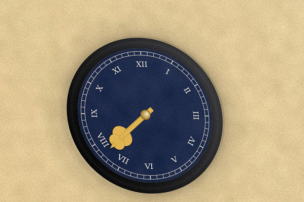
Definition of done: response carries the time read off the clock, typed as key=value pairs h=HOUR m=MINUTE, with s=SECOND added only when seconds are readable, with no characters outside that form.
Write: h=7 m=38
